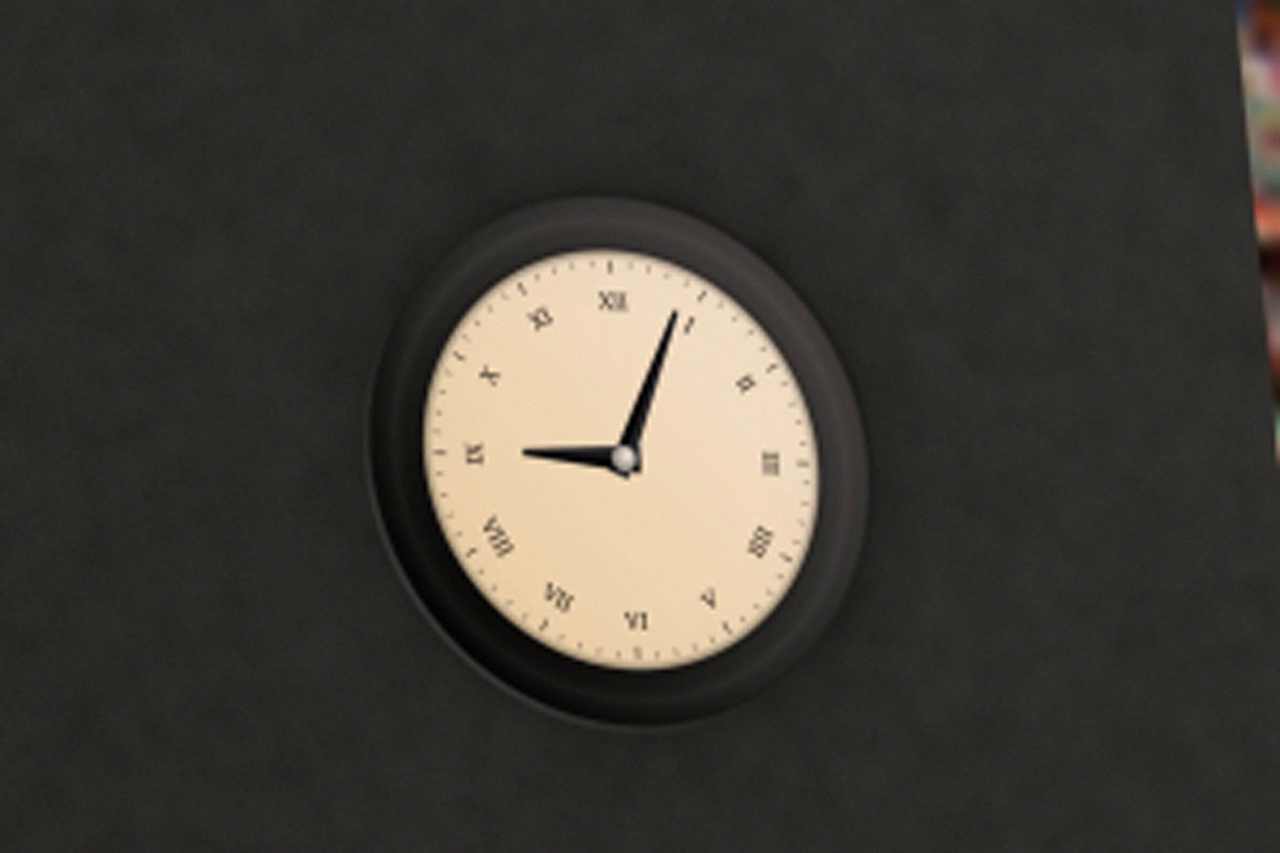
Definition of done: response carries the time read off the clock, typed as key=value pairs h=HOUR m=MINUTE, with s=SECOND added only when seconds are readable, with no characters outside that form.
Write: h=9 m=4
